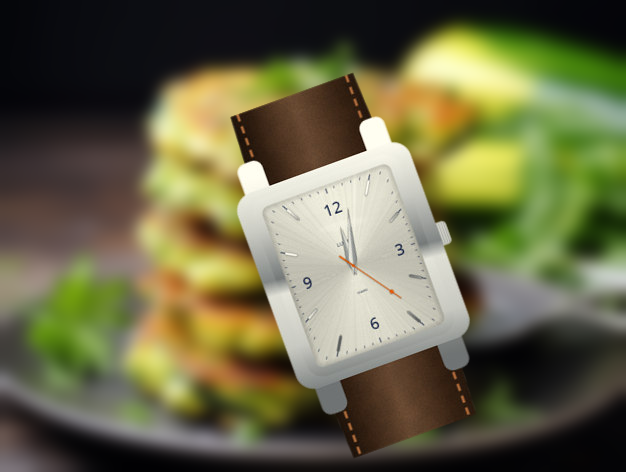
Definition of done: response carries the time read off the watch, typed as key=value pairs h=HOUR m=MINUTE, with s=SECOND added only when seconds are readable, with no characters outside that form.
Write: h=12 m=2 s=24
